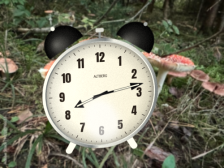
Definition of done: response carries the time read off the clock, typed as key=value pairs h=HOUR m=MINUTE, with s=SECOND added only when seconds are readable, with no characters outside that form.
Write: h=8 m=13
